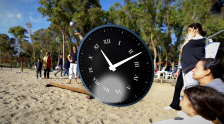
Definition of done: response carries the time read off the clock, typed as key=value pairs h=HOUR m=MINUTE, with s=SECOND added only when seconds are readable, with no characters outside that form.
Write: h=11 m=12
